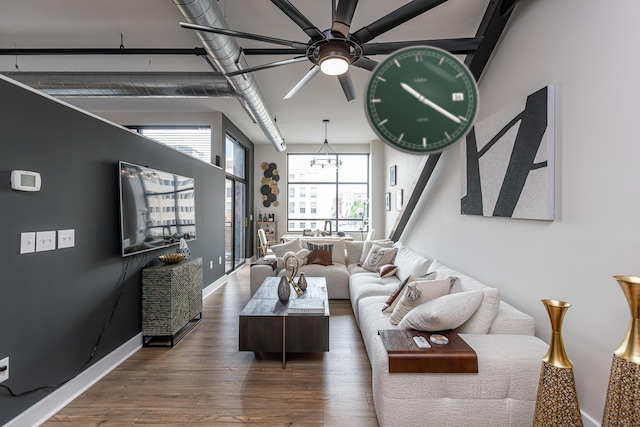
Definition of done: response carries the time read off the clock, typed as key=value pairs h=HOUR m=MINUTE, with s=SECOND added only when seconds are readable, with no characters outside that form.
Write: h=10 m=21
